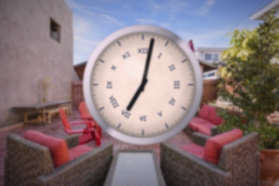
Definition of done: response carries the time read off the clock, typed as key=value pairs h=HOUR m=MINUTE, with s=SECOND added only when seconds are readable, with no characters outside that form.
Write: h=7 m=2
